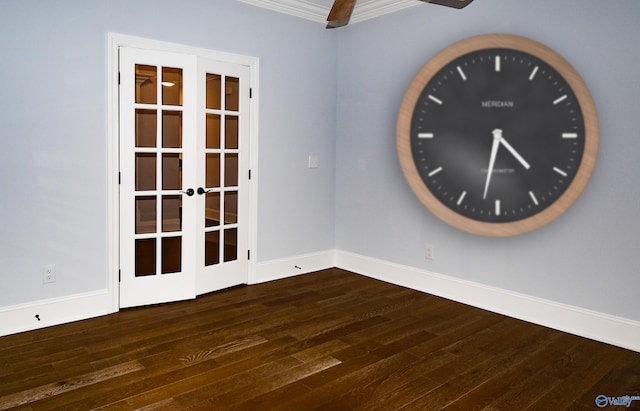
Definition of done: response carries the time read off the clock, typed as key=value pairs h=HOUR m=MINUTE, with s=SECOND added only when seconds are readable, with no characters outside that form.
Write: h=4 m=32
